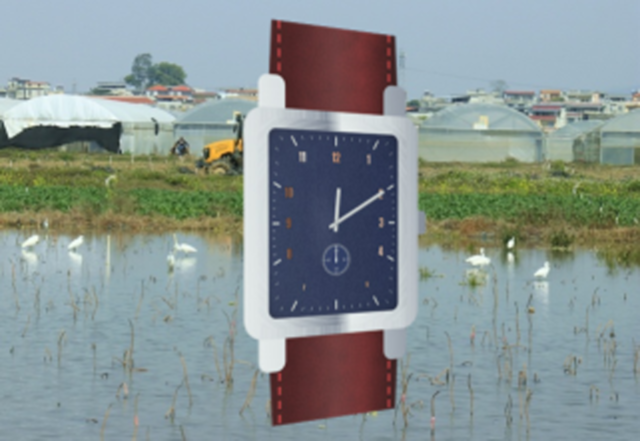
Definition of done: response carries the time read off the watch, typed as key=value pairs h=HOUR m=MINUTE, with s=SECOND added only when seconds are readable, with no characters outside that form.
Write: h=12 m=10
